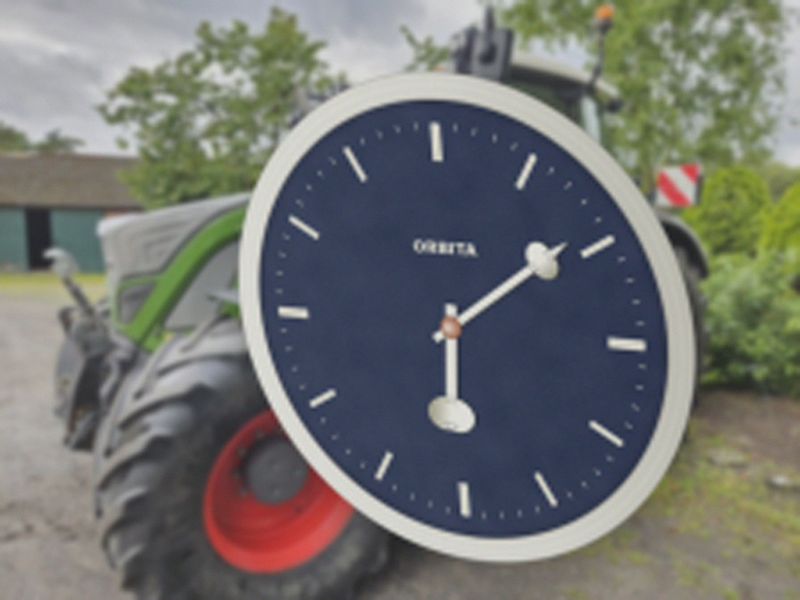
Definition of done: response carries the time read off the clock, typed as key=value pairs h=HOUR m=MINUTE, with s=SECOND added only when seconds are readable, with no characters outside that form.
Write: h=6 m=9
